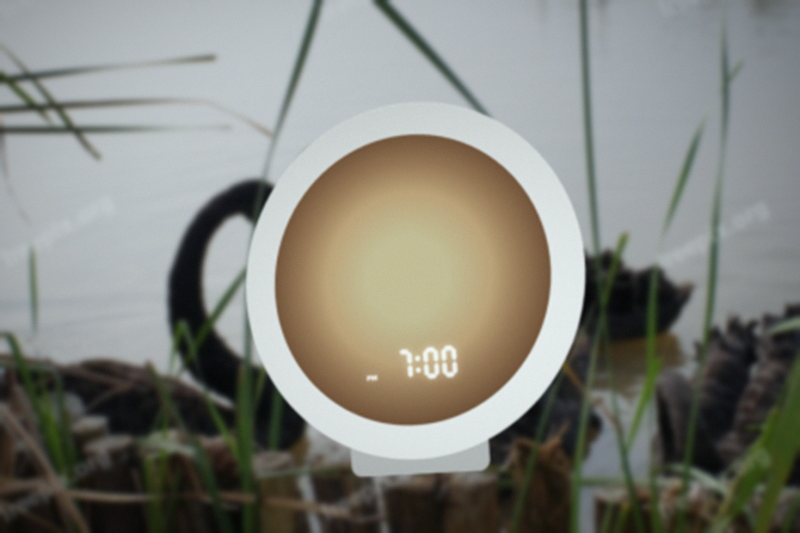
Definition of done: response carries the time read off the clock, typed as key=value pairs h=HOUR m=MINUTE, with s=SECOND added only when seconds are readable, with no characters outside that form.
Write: h=7 m=0
